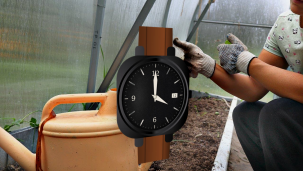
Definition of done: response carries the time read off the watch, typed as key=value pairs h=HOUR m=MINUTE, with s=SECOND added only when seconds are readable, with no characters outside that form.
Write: h=4 m=0
